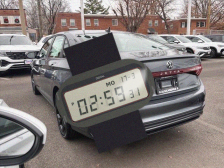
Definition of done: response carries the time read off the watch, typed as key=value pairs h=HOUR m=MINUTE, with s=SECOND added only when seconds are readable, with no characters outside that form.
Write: h=2 m=59 s=31
